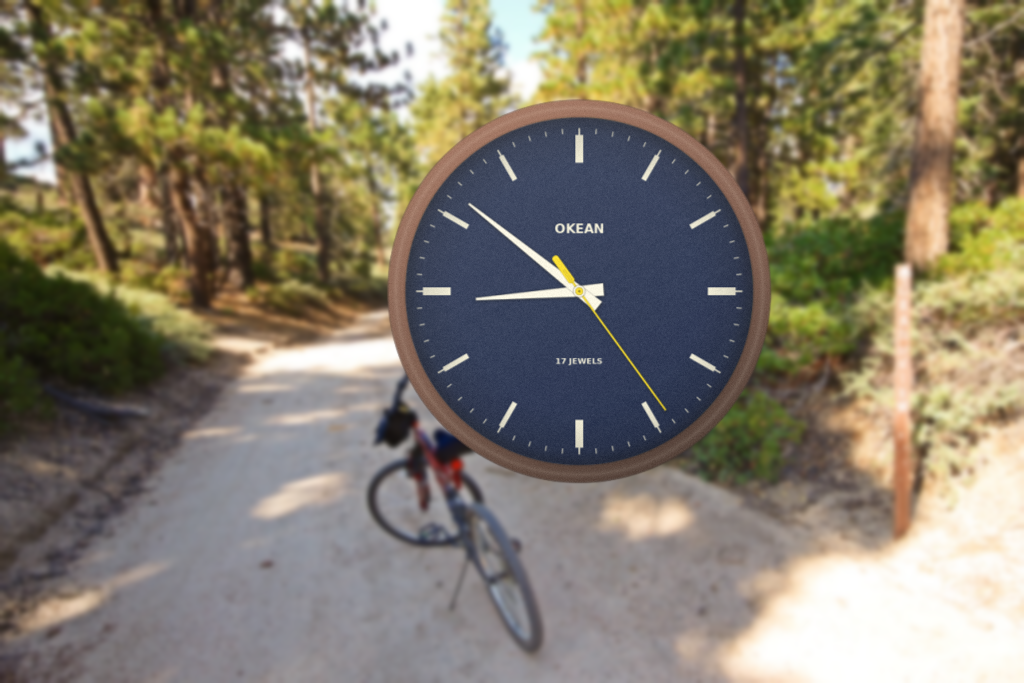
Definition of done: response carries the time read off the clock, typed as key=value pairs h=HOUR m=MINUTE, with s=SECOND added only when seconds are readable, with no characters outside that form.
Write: h=8 m=51 s=24
